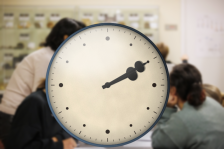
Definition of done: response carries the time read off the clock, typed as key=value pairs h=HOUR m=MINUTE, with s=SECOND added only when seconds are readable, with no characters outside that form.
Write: h=2 m=10
